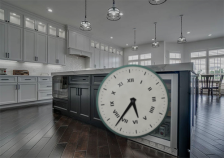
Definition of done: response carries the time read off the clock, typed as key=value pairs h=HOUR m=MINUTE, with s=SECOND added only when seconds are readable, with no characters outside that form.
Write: h=5 m=37
